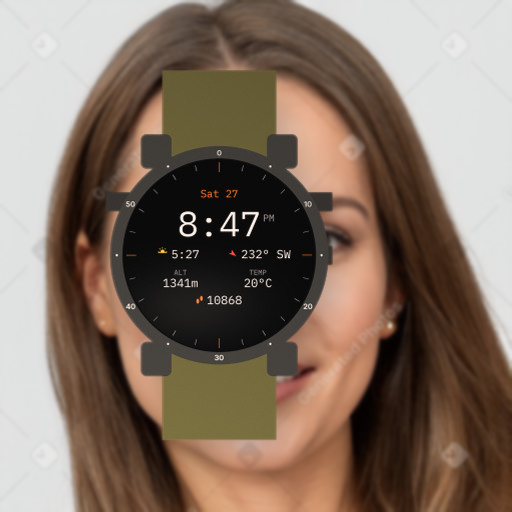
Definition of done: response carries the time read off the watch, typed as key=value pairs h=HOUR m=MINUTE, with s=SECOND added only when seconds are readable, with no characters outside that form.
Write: h=8 m=47
